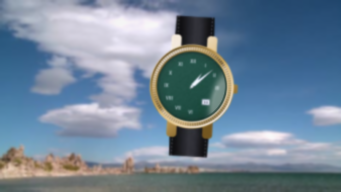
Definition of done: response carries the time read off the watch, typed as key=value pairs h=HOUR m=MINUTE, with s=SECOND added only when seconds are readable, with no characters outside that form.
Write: h=1 m=8
